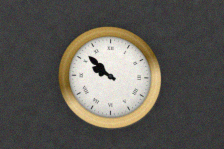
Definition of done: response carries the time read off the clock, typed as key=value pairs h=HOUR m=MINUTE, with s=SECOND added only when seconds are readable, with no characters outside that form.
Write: h=9 m=52
